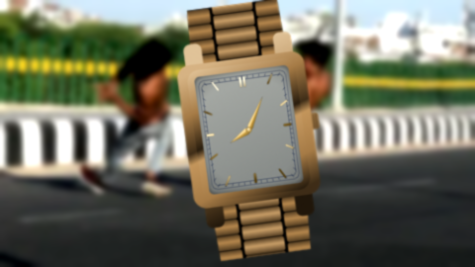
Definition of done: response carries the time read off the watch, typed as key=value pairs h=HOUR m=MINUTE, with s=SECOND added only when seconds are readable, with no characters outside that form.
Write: h=8 m=5
